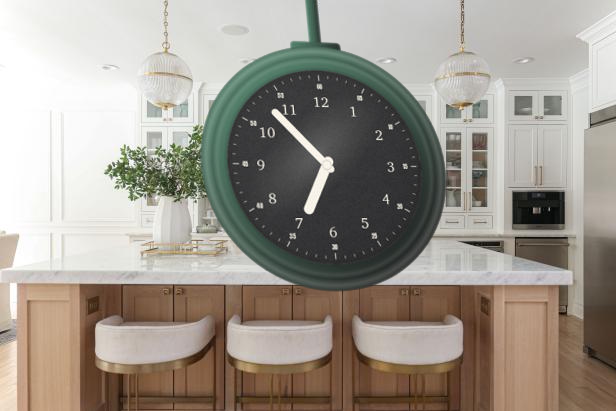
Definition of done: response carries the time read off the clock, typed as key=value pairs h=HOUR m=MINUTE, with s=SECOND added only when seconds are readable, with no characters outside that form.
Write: h=6 m=53
